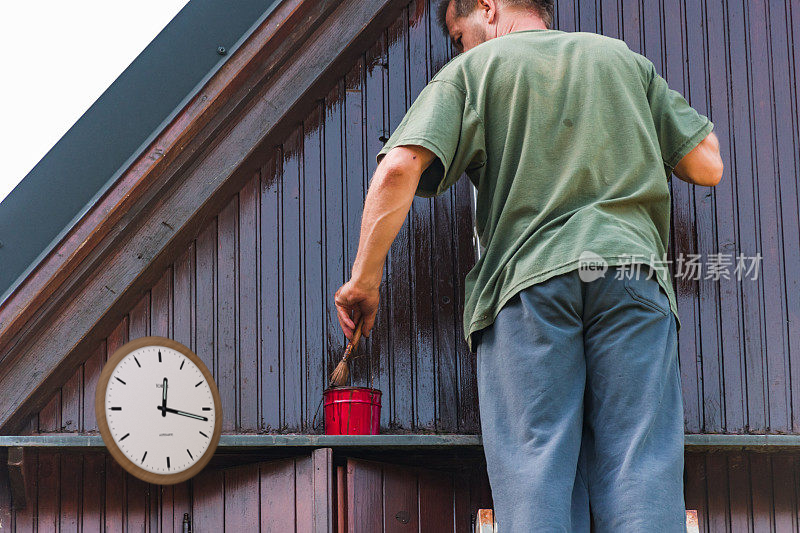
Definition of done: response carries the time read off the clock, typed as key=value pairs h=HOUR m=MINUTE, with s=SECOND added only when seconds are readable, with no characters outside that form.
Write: h=12 m=17
